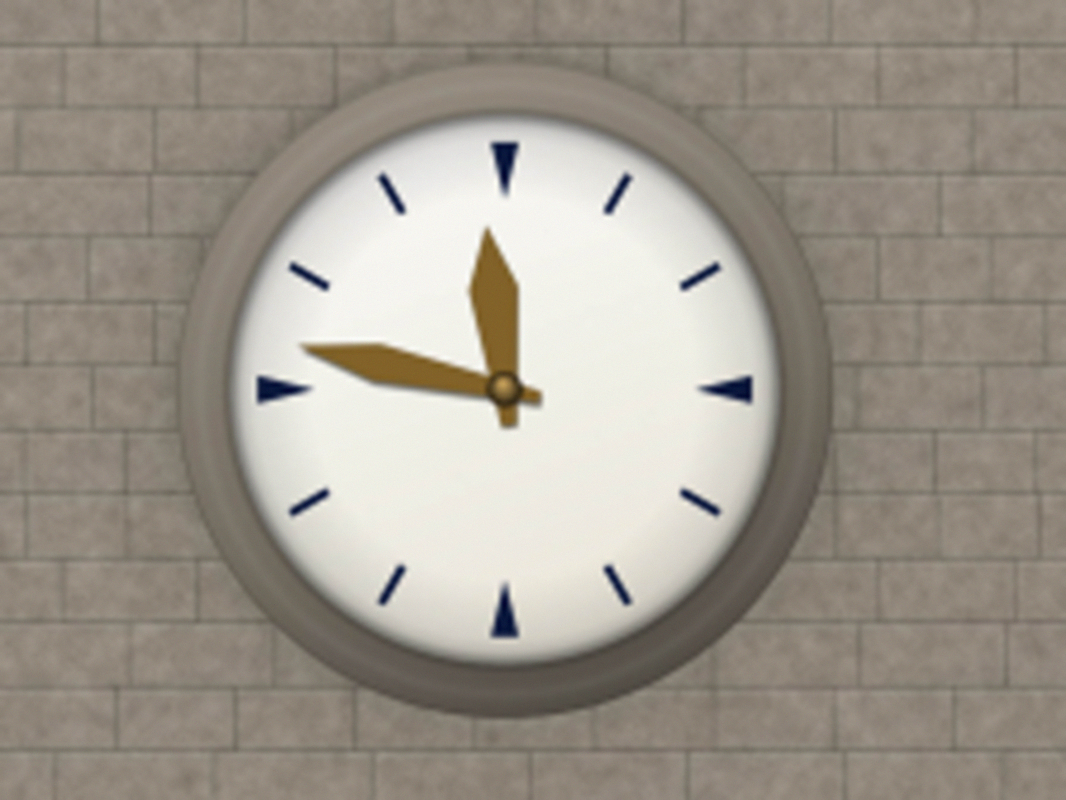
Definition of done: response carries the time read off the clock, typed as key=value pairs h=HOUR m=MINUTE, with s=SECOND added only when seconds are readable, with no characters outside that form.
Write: h=11 m=47
